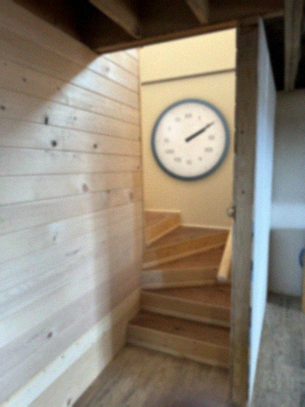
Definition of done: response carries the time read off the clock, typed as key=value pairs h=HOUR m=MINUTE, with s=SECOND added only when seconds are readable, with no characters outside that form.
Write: h=2 m=10
